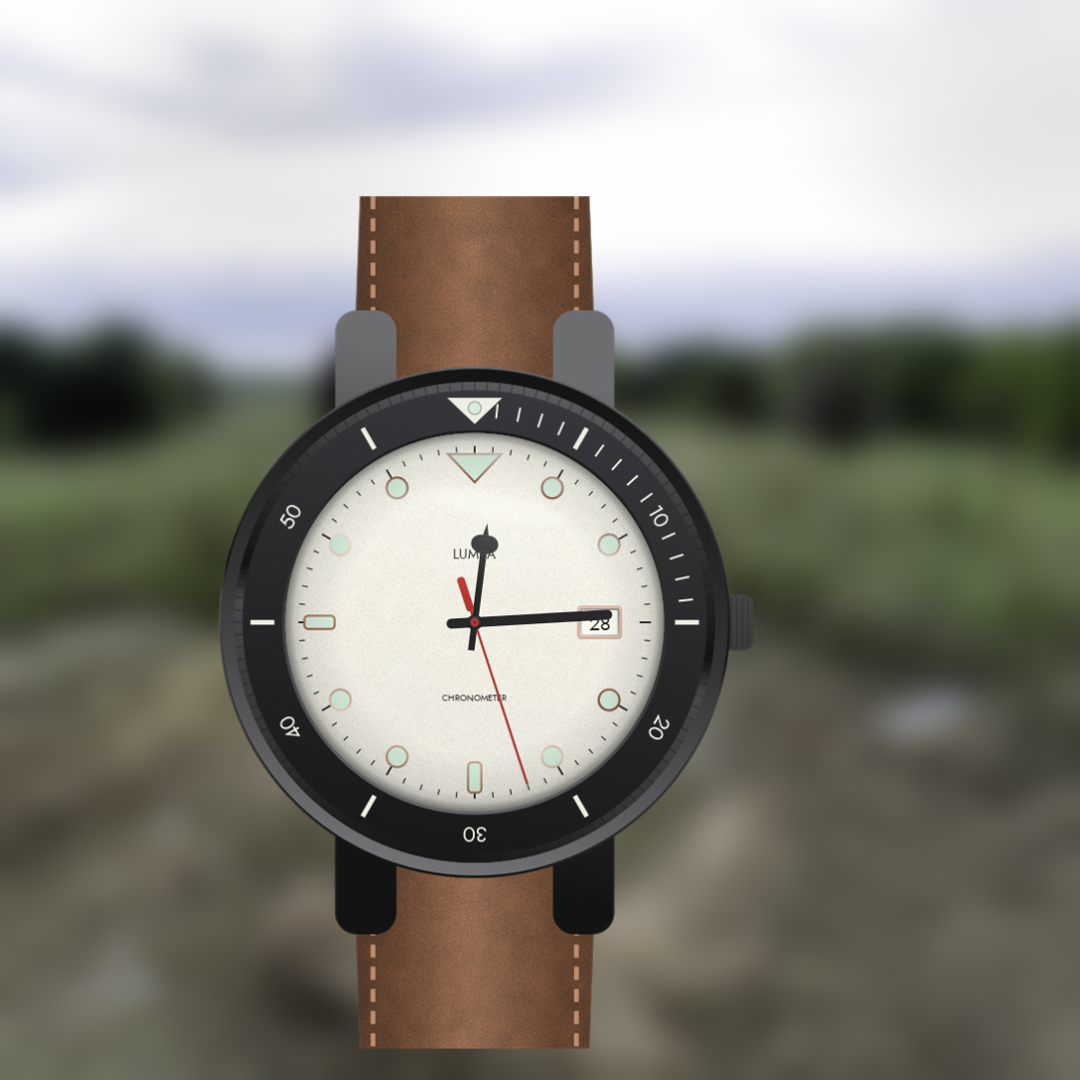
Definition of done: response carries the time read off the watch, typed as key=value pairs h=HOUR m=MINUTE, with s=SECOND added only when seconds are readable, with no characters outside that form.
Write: h=12 m=14 s=27
